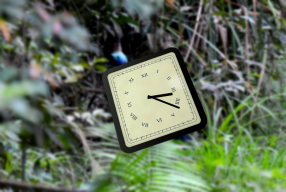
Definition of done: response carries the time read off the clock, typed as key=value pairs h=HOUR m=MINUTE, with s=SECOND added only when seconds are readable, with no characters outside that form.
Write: h=3 m=22
